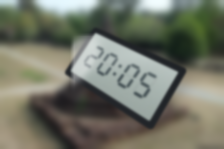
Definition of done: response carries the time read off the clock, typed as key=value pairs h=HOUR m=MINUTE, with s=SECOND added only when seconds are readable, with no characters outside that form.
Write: h=20 m=5
